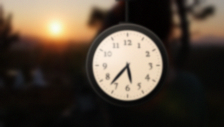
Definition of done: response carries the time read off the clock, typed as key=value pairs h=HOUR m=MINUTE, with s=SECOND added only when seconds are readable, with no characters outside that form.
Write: h=5 m=37
